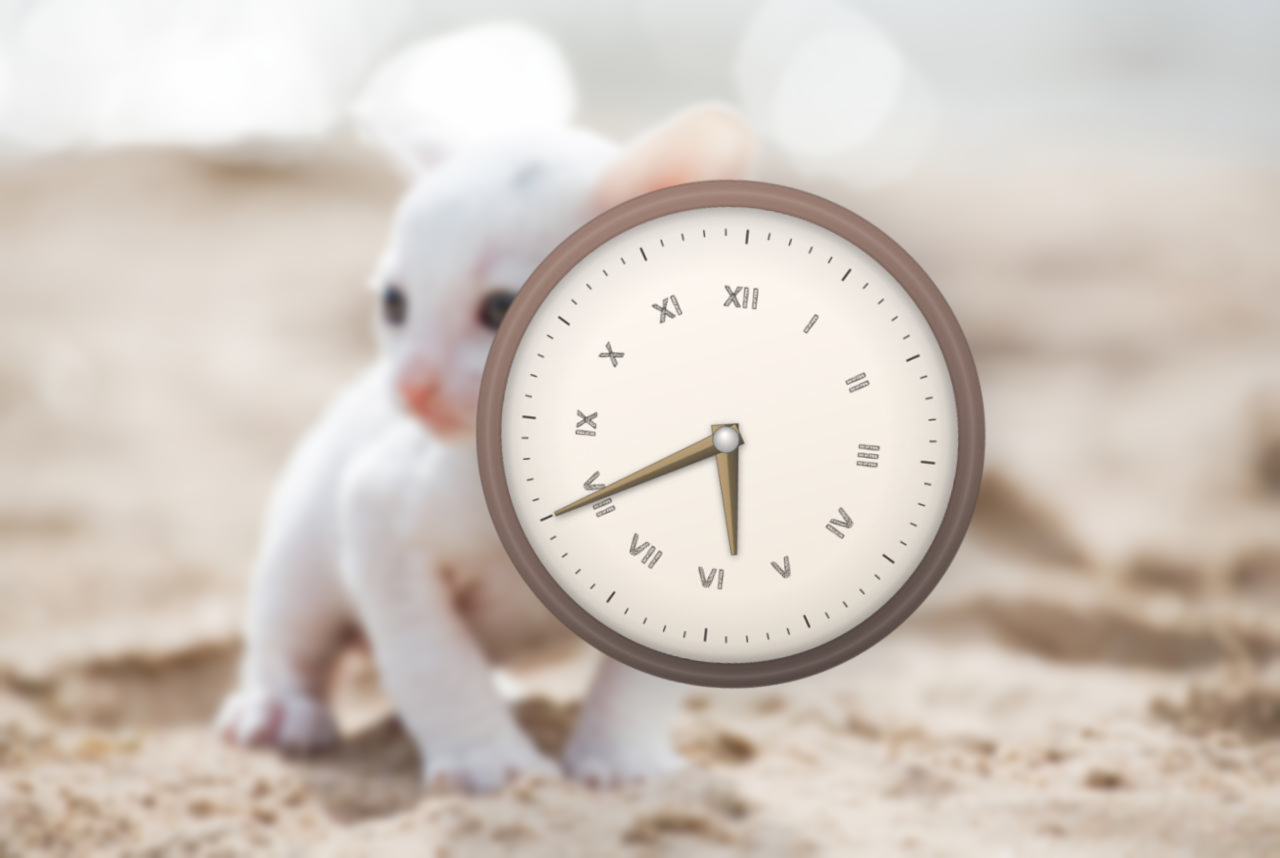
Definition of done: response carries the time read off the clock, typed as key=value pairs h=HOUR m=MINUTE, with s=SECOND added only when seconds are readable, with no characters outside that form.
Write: h=5 m=40
